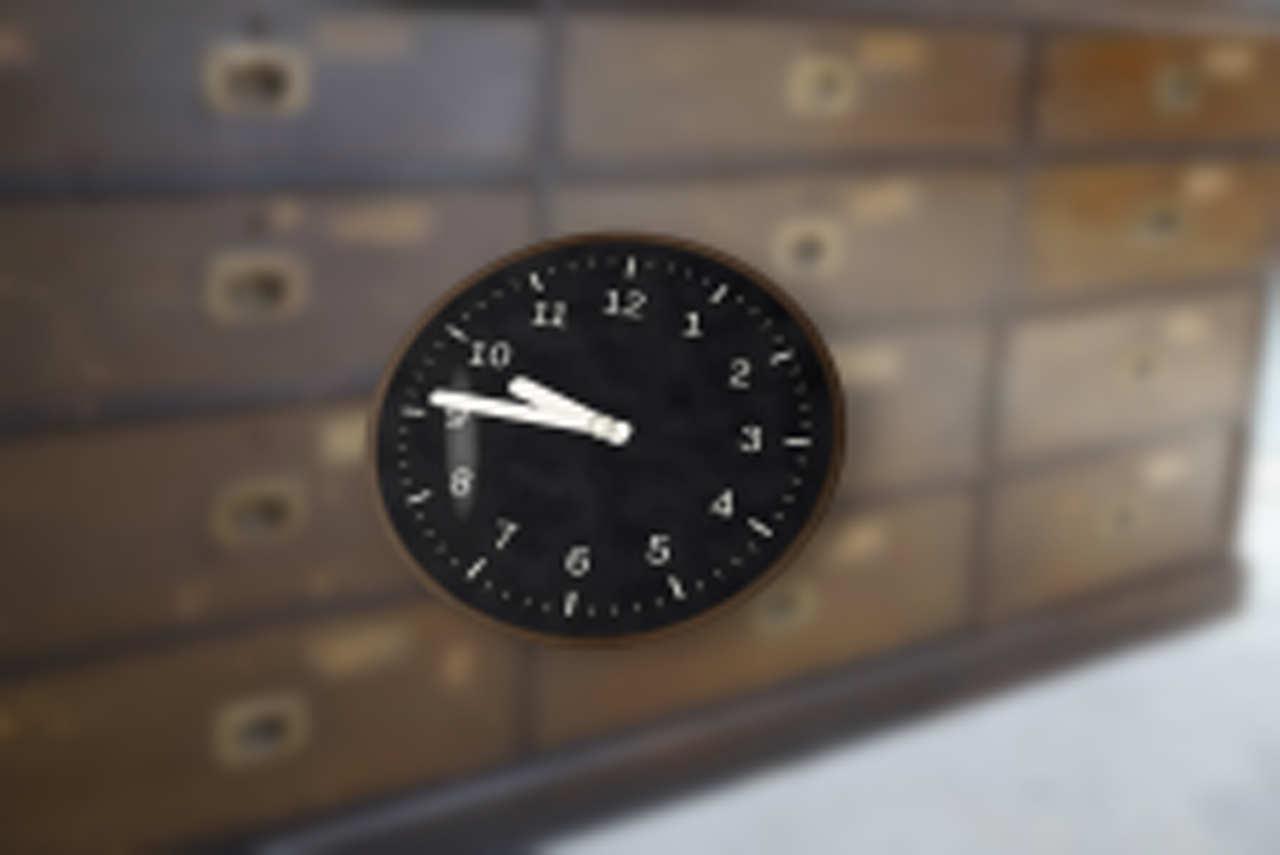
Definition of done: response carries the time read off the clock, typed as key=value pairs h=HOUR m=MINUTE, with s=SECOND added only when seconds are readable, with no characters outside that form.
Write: h=9 m=46
